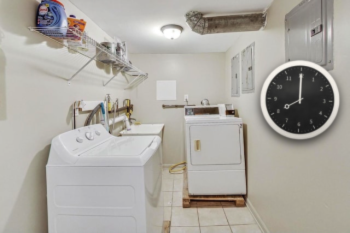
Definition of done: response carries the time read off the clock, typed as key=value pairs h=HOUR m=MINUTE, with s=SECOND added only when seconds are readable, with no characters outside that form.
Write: h=8 m=0
